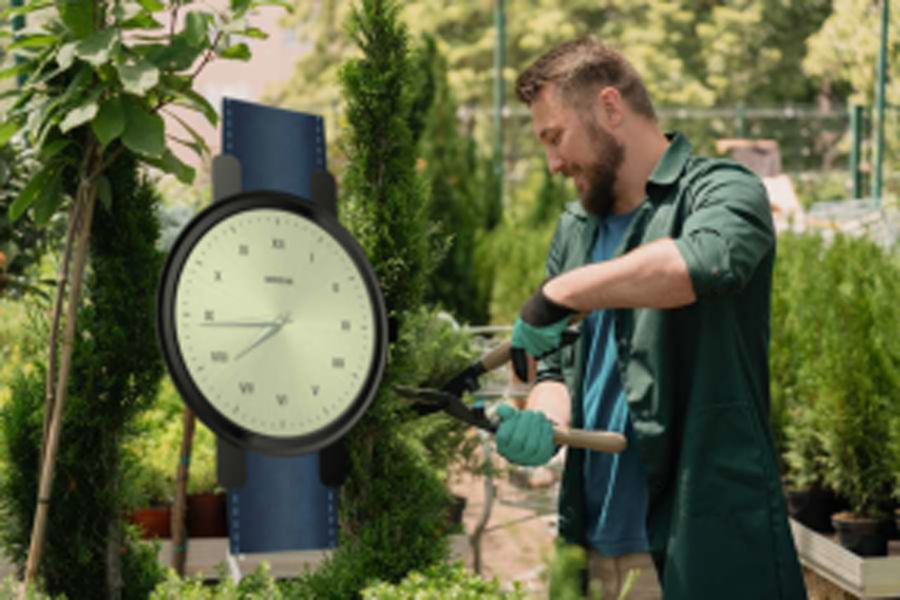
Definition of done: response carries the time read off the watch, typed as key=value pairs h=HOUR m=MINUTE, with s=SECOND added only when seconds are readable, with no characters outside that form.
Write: h=7 m=44
